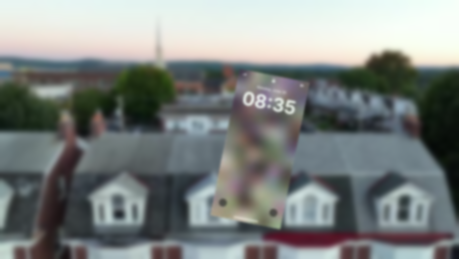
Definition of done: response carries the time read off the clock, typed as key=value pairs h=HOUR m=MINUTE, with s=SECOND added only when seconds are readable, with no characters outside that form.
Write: h=8 m=35
